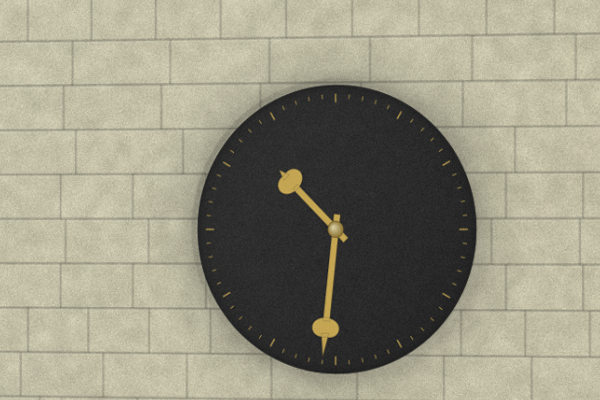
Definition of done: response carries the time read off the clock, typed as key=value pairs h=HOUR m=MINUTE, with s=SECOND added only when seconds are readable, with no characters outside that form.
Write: h=10 m=31
